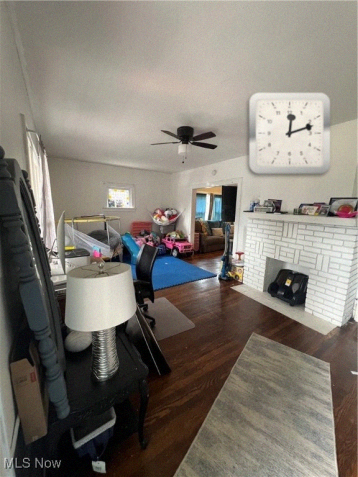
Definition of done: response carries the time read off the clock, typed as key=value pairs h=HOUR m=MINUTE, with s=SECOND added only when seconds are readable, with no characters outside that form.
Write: h=12 m=12
